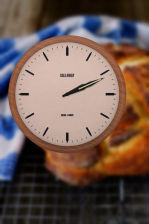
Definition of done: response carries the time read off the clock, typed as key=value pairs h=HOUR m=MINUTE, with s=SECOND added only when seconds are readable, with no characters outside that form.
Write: h=2 m=11
